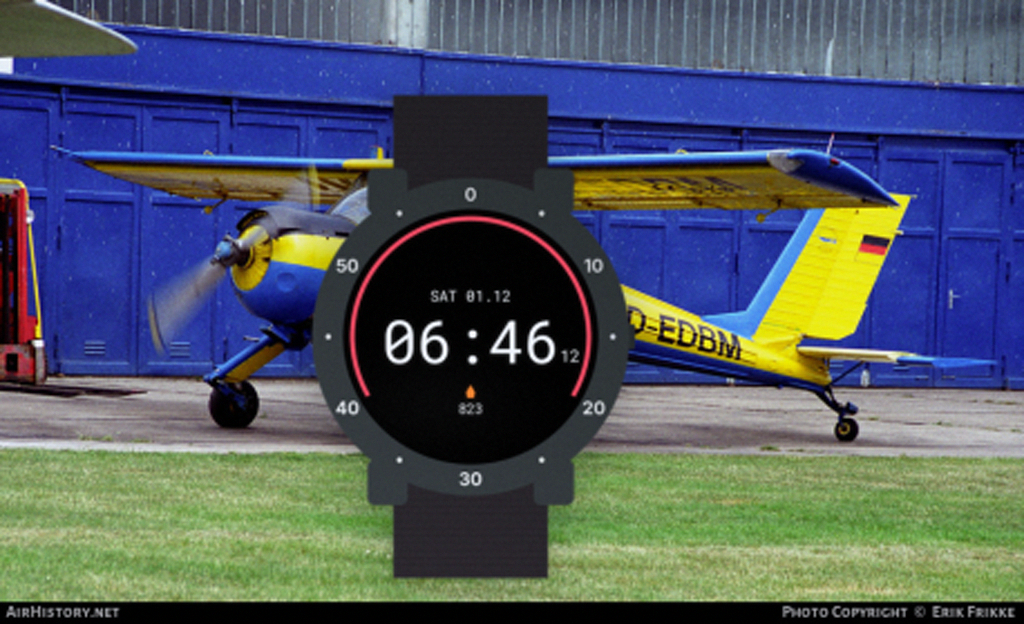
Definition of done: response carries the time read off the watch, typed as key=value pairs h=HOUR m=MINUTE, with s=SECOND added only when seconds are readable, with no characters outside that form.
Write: h=6 m=46 s=12
